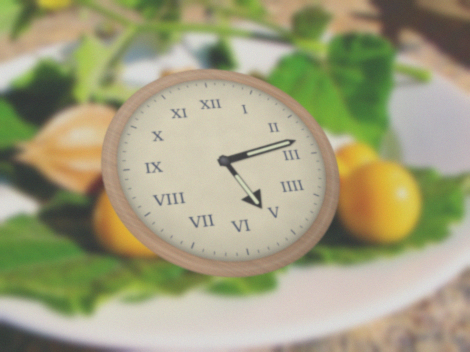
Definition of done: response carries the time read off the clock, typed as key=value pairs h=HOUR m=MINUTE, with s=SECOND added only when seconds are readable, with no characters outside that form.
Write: h=5 m=13
